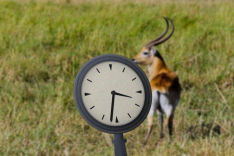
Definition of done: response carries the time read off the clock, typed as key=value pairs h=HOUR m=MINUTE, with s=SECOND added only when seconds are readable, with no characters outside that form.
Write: h=3 m=32
